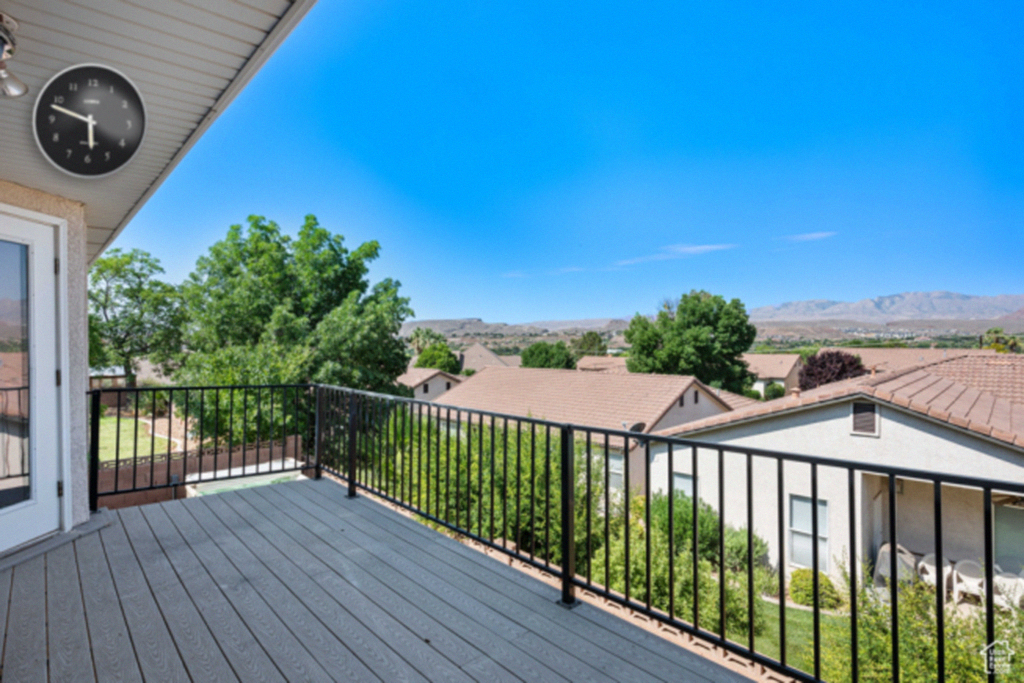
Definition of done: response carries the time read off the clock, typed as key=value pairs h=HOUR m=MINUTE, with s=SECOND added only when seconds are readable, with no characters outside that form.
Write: h=5 m=48
